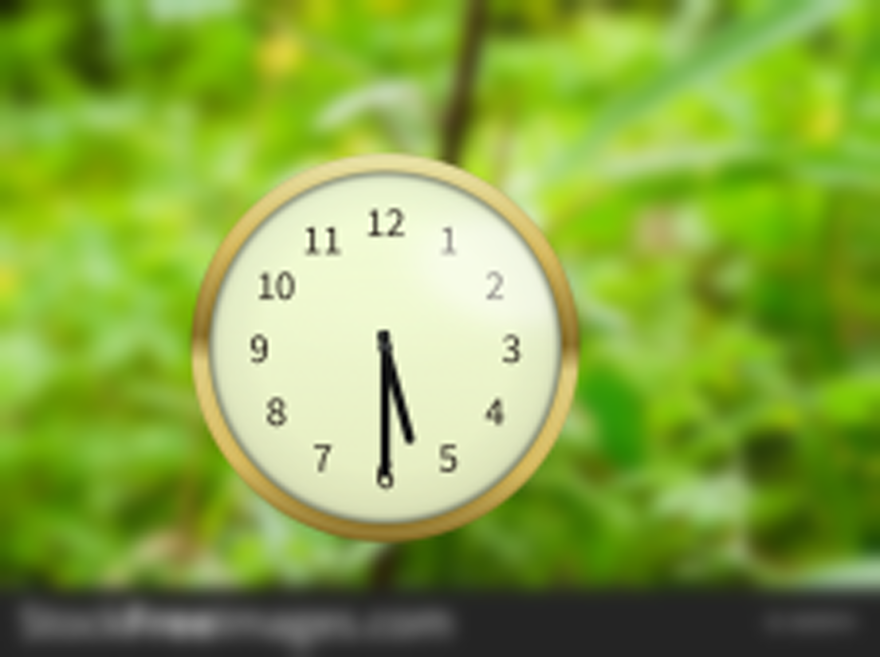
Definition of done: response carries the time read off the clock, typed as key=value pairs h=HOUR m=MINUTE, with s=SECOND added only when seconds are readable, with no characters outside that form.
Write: h=5 m=30
